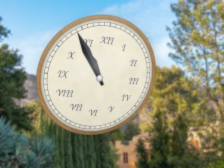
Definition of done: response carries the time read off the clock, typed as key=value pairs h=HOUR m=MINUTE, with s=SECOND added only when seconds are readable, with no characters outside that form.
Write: h=10 m=54
